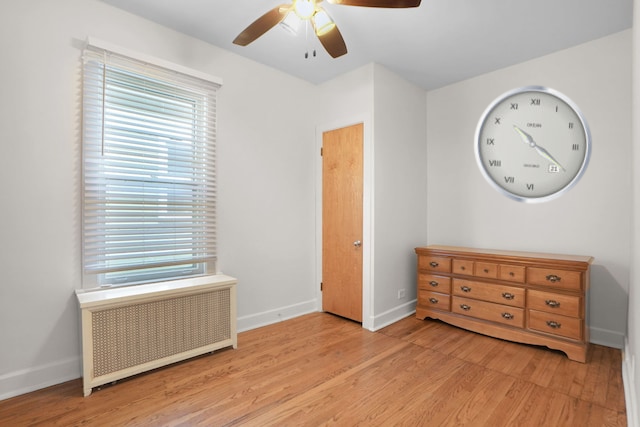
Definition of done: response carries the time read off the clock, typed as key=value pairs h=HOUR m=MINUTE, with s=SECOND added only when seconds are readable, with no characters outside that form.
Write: h=10 m=21
